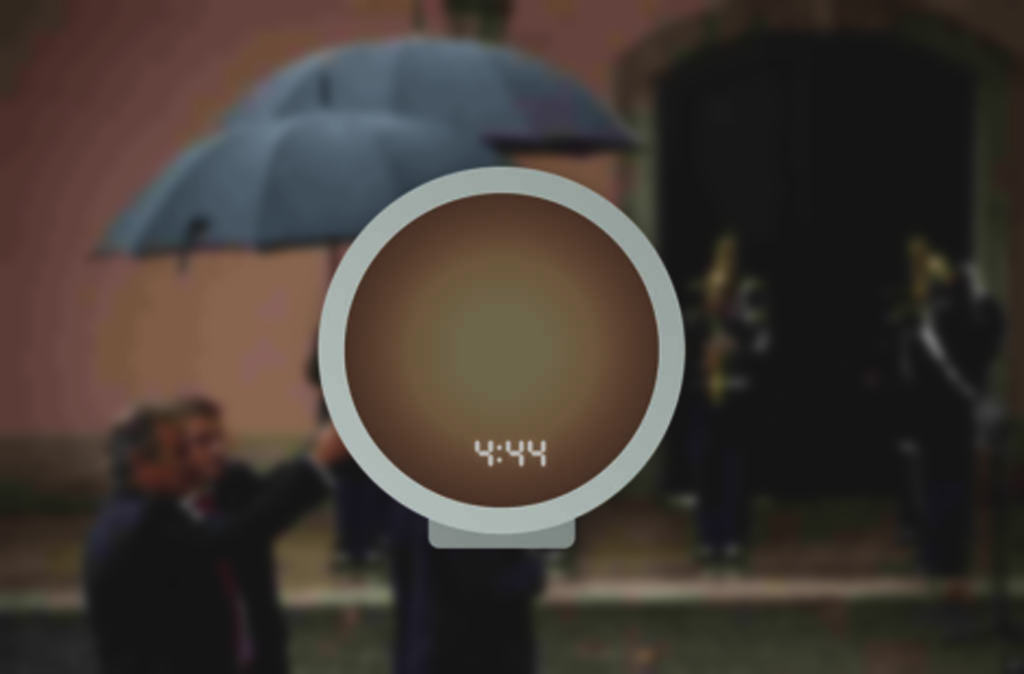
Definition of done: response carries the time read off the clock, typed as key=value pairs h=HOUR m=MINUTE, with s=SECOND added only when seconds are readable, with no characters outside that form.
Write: h=4 m=44
